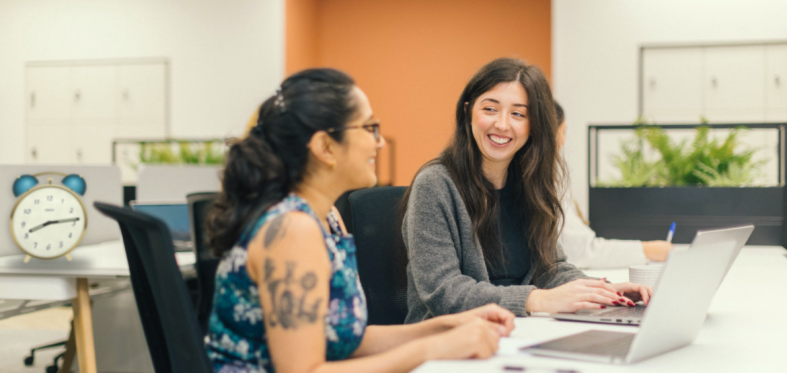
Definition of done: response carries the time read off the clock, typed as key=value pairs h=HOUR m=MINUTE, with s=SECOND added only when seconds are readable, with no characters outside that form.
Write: h=8 m=14
